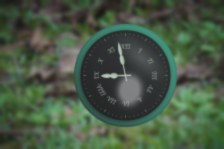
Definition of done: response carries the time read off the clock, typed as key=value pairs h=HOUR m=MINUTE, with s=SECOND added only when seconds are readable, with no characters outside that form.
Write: h=8 m=58
